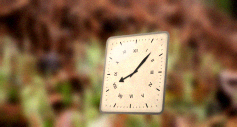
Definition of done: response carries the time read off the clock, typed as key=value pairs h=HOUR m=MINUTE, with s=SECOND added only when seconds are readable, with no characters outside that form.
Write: h=8 m=7
